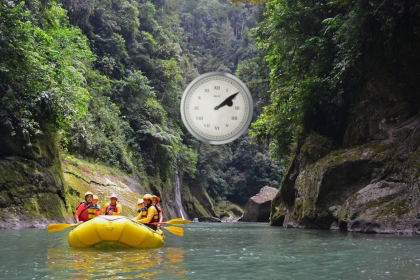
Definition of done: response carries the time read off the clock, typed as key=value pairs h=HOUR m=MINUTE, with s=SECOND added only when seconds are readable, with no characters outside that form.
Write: h=2 m=9
